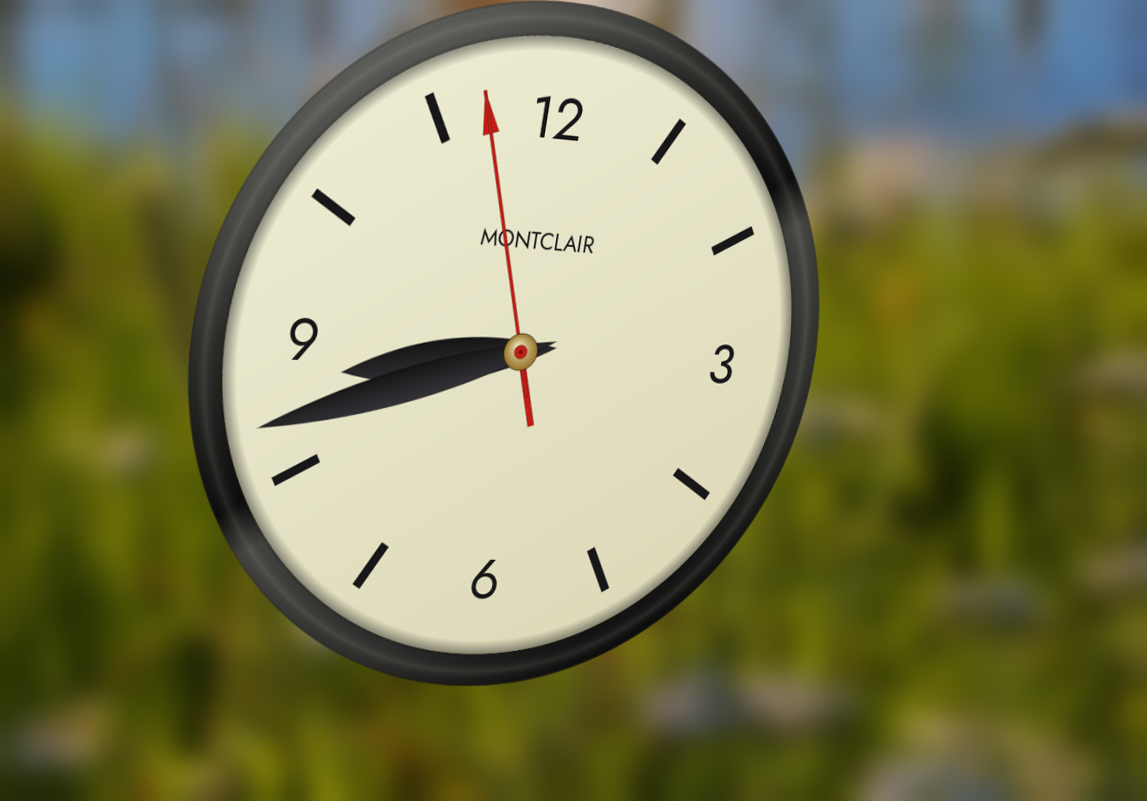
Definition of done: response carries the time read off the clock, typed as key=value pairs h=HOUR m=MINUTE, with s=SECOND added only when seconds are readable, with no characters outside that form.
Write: h=8 m=41 s=57
